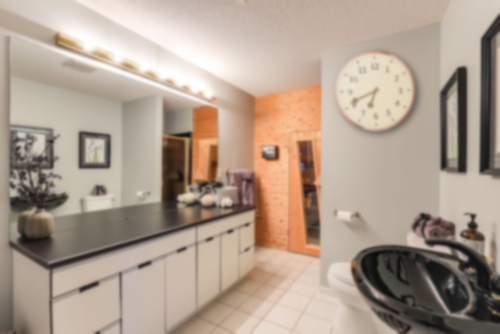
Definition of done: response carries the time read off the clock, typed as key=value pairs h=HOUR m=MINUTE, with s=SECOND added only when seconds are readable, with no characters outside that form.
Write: h=6 m=41
